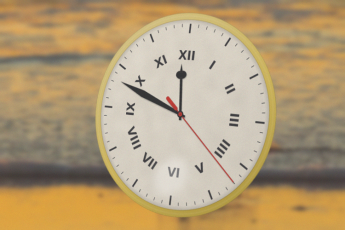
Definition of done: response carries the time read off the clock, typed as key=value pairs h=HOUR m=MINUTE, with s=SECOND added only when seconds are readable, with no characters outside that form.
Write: h=11 m=48 s=22
